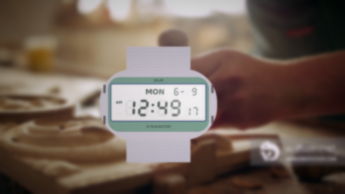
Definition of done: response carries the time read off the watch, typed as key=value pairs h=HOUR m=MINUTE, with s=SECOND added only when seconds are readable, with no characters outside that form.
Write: h=12 m=49
